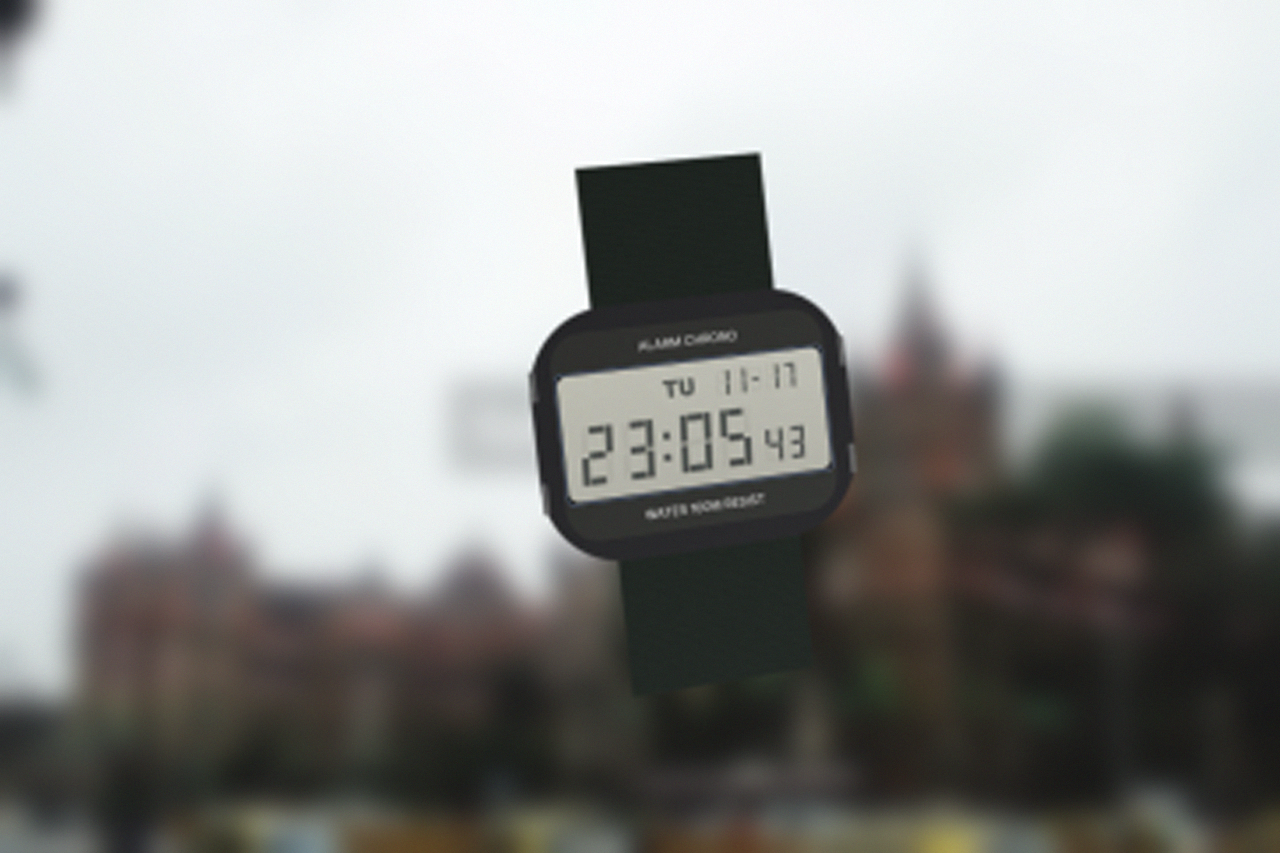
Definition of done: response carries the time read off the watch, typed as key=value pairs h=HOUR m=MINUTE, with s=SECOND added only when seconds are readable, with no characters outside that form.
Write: h=23 m=5 s=43
